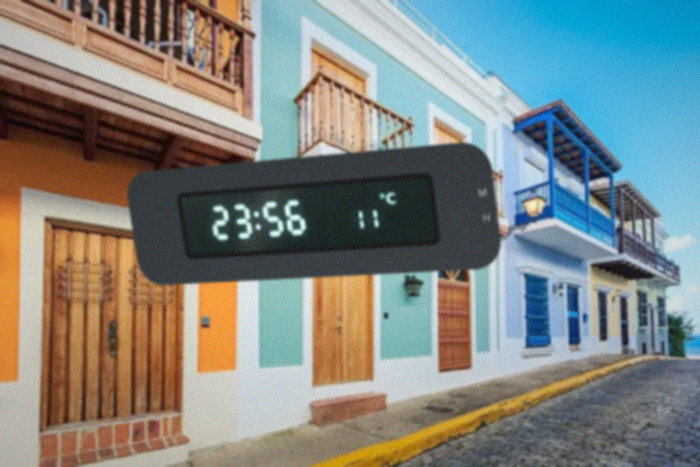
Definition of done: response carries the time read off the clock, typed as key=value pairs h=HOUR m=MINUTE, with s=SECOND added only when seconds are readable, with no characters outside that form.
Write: h=23 m=56
